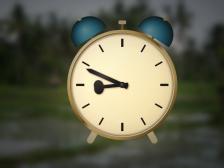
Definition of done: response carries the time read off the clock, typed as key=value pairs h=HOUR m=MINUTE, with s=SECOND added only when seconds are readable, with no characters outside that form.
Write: h=8 m=49
